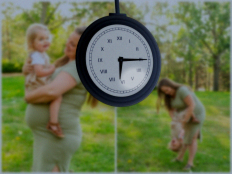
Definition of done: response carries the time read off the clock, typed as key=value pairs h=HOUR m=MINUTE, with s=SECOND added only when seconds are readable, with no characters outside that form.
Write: h=6 m=15
